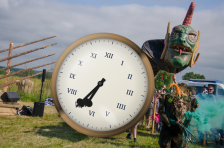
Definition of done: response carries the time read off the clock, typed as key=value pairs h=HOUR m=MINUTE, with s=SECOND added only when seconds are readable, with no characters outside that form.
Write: h=6 m=35
